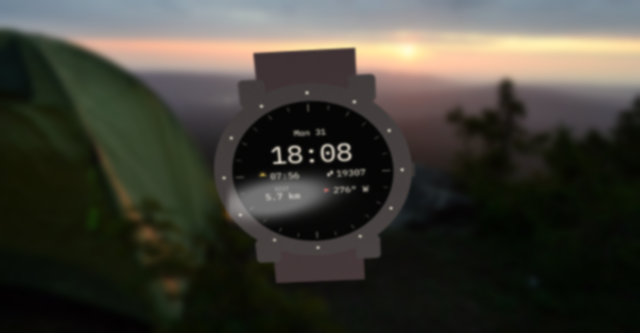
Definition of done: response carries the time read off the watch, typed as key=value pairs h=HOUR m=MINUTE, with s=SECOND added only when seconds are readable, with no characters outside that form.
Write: h=18 m=8
